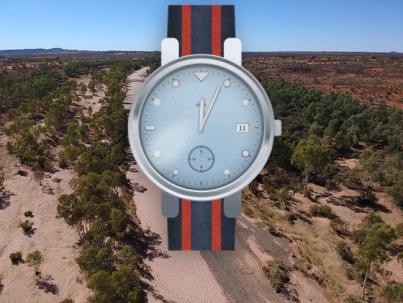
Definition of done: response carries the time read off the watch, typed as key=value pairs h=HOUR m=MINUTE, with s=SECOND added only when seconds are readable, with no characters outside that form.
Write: h=12 m=4
